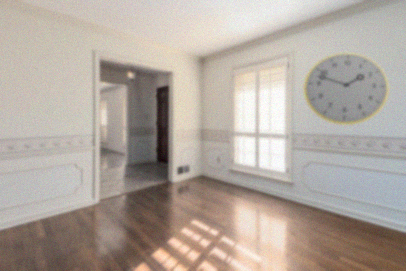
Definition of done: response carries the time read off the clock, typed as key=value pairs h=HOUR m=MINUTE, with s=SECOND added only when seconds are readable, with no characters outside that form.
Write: h=1 m=48
